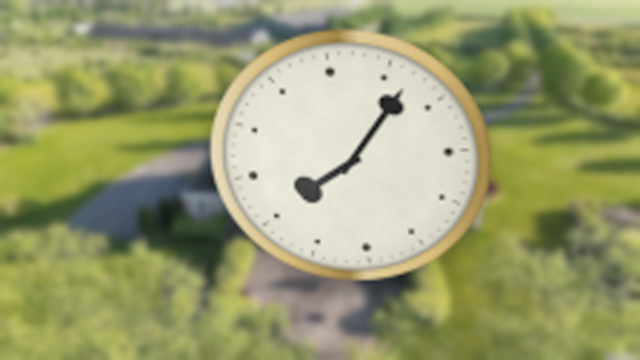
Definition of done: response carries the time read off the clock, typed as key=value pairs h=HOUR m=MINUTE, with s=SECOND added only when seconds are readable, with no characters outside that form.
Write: h=8 m=7
